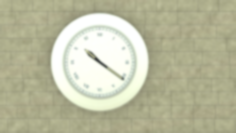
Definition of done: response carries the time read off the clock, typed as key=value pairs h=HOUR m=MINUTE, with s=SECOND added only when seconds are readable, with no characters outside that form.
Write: h=10 m=21
